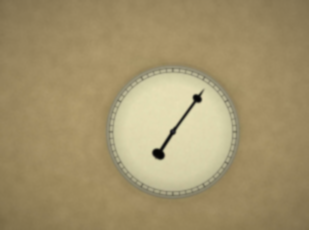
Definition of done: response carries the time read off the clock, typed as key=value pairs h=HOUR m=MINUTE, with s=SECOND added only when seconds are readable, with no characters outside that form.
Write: h=7 m=6
